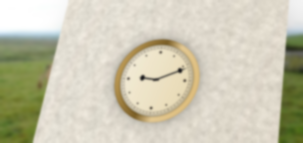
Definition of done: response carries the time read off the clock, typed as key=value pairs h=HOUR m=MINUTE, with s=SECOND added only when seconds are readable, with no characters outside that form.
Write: h=9 m=11
